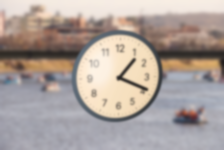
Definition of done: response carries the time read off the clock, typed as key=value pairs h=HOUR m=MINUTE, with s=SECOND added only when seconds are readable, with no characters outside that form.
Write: h=1 m=19
